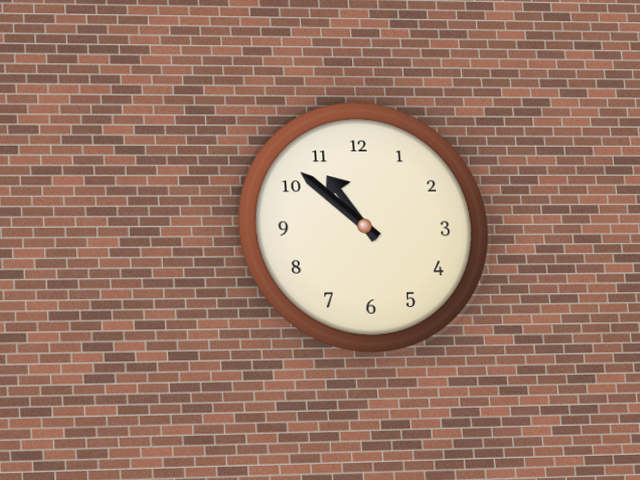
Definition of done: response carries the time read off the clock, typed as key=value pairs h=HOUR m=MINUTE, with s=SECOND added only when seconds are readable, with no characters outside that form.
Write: h=10 m=52
